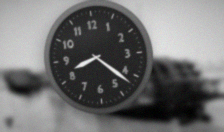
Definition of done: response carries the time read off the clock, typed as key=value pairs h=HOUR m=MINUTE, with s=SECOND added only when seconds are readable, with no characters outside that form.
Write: h=8 m=22
